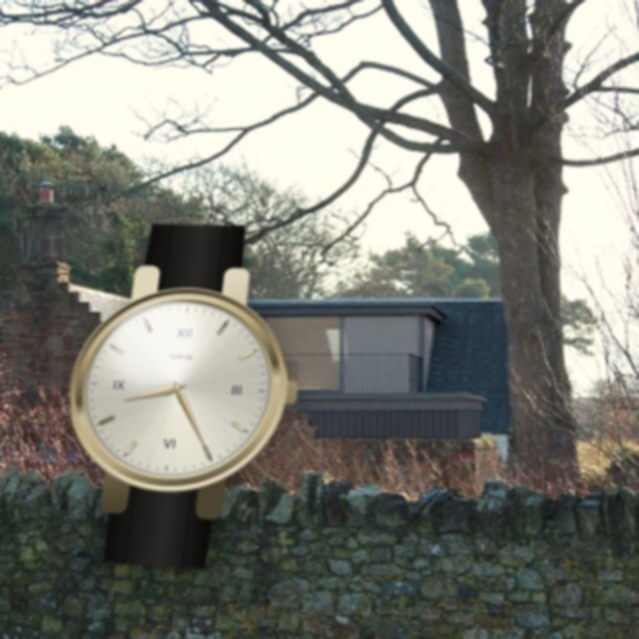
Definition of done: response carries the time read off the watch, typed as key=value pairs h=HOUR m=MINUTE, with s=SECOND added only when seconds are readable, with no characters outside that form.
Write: h=8 m=25
